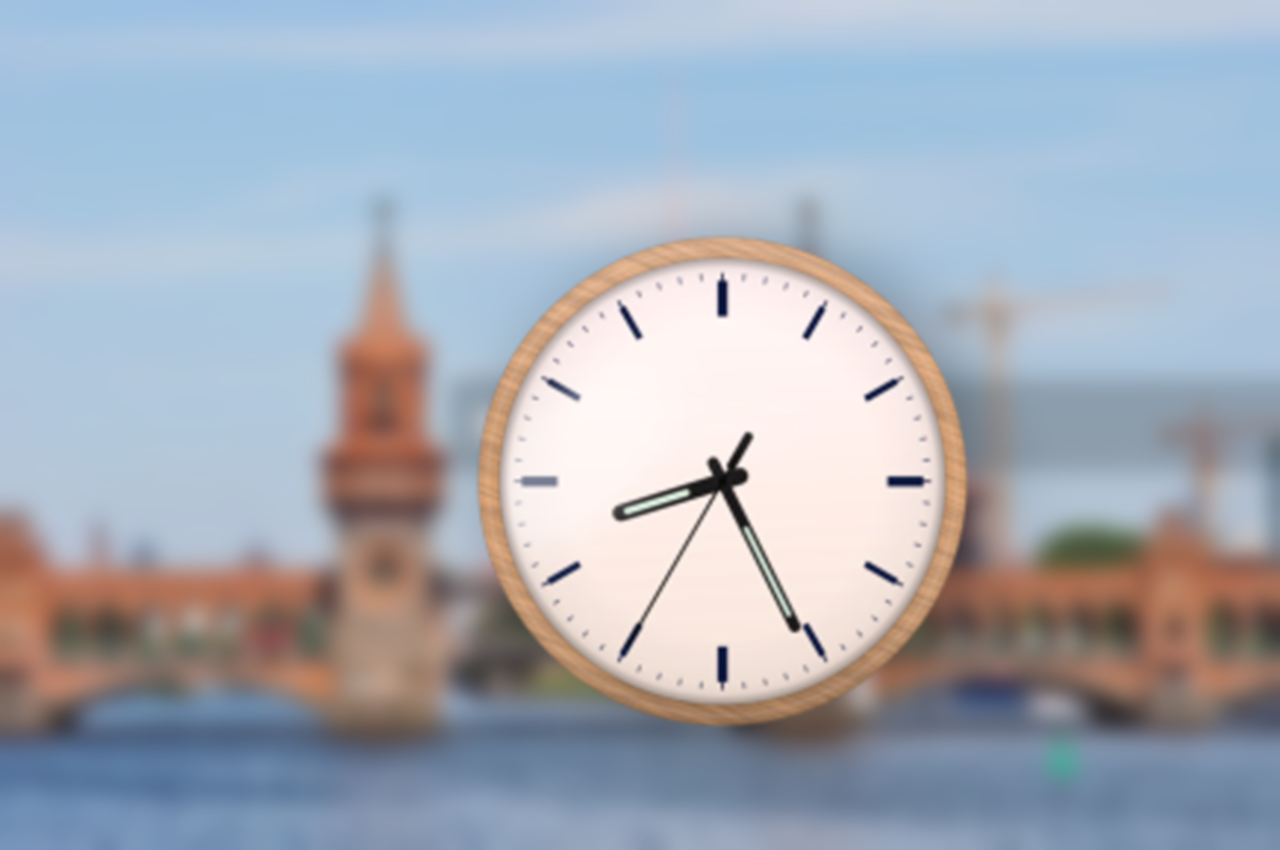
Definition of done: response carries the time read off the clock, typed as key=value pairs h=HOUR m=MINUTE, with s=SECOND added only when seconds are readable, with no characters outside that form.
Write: h=8 m=25 s=35
